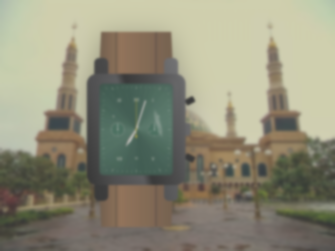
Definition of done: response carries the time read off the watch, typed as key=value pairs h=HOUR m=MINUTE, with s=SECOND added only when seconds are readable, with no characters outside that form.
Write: h=7 m=3
